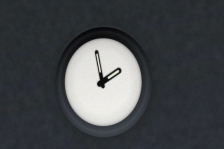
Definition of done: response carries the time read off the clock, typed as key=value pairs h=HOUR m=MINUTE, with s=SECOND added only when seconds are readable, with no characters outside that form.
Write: h=1 m=58
